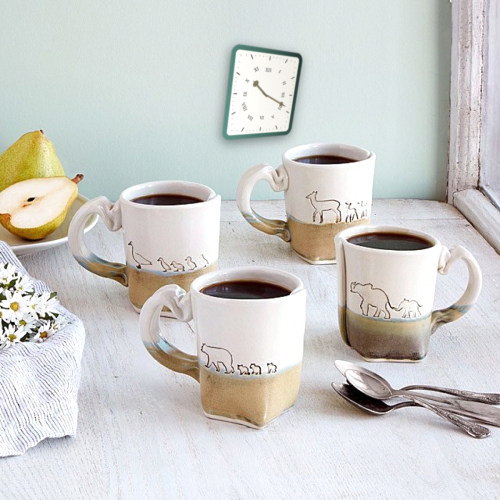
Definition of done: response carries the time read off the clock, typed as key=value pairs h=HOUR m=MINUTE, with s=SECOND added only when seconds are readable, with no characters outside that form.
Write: h=10 m=19
